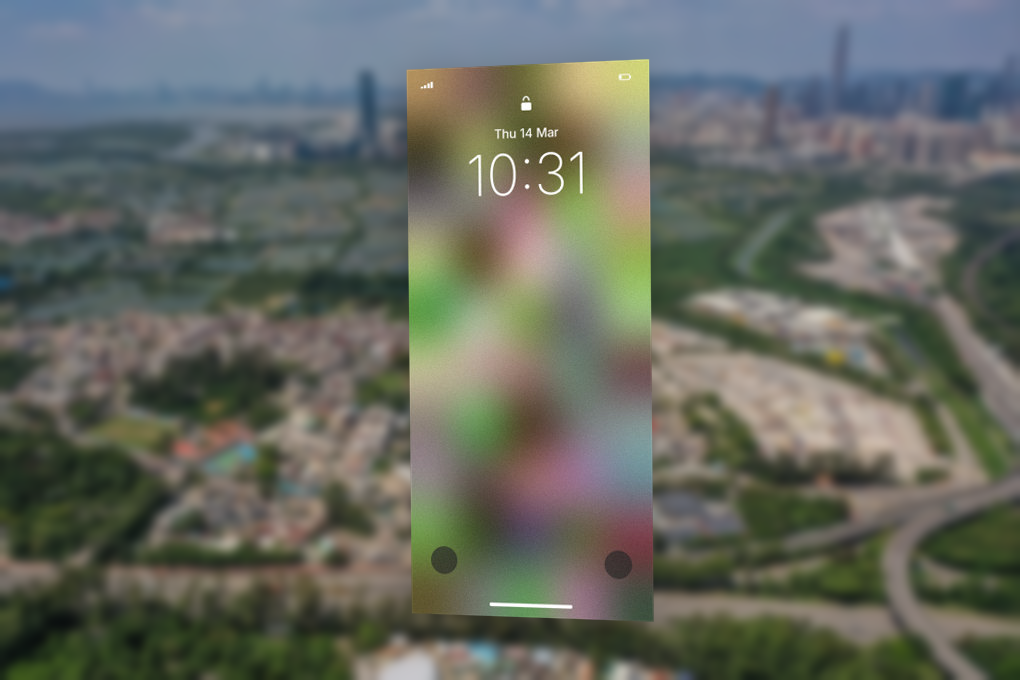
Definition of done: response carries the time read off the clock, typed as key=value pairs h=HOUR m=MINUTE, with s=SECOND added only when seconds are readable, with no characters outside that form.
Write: h=10 m=31
